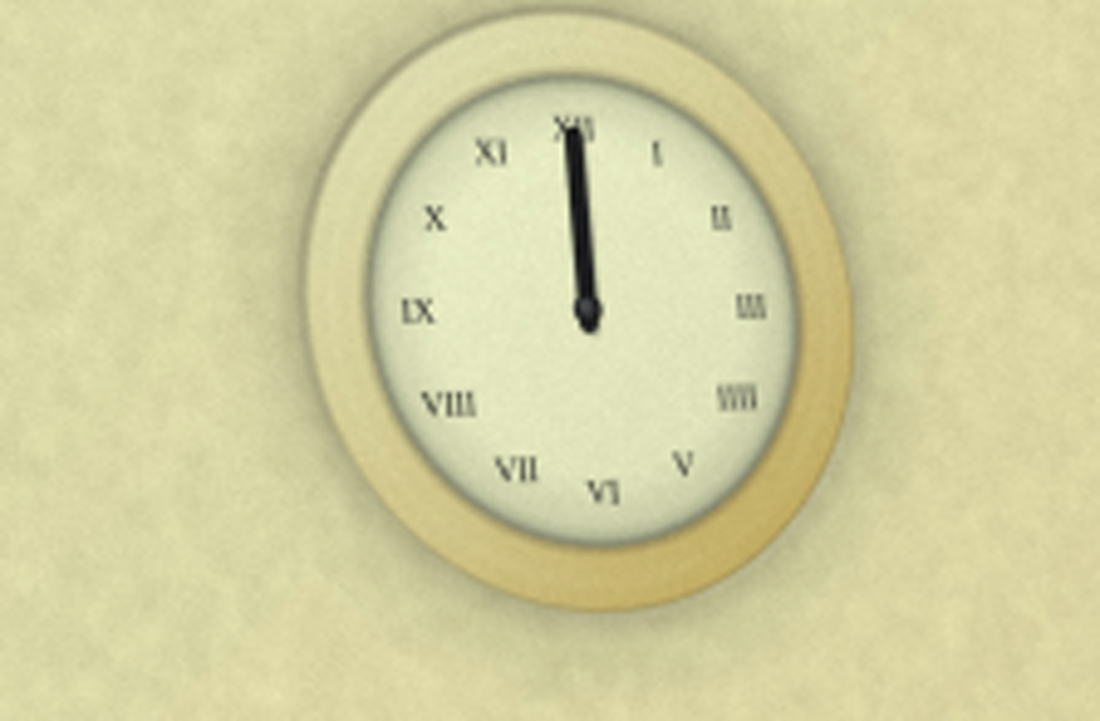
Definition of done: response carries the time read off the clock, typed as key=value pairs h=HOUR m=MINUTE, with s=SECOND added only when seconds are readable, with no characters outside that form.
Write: h=12 m=0
